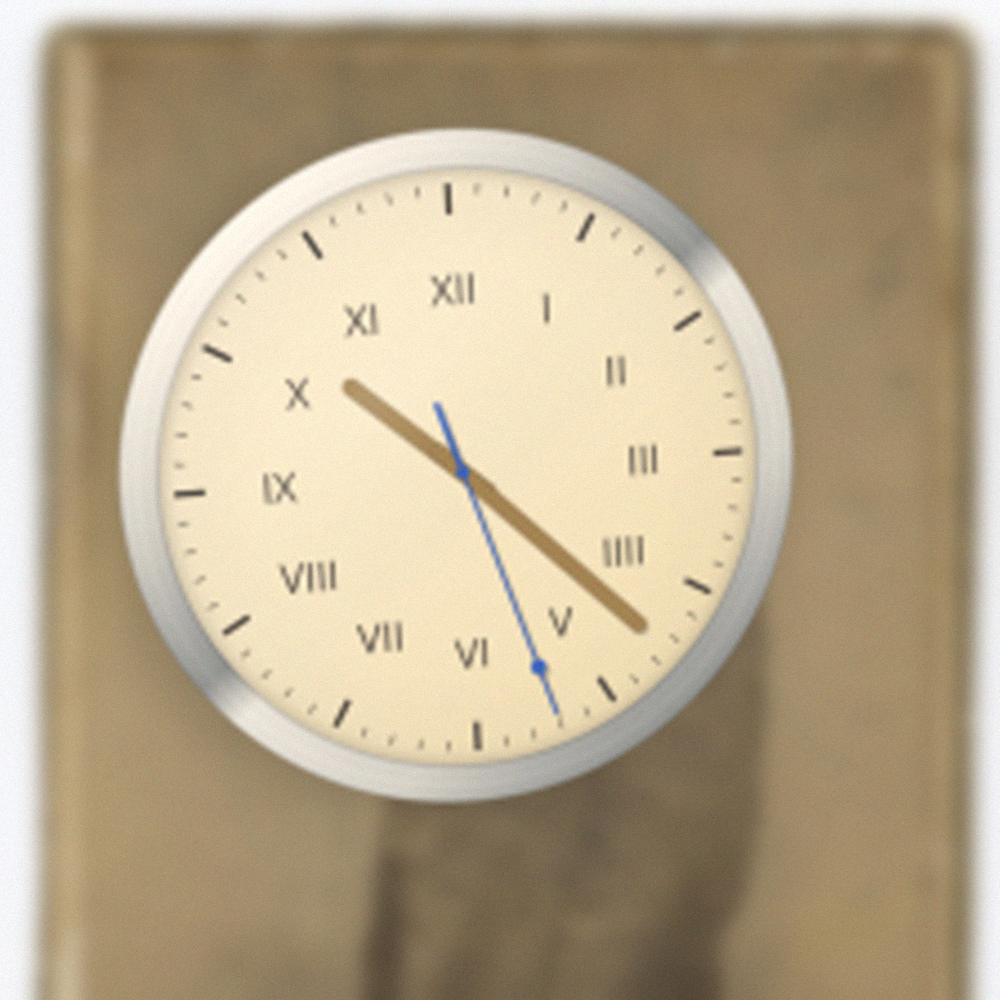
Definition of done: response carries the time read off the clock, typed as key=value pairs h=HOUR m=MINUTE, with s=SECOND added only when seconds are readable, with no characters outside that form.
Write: h=10 m=22 s=27
